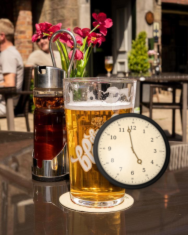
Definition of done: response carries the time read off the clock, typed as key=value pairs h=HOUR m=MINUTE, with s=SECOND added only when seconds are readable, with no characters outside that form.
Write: h=4 m=58
